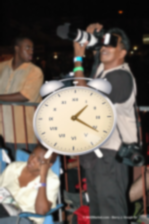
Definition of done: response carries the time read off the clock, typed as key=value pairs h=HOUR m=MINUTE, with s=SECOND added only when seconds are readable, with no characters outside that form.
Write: h=1 m=21
